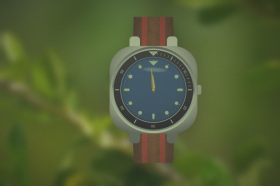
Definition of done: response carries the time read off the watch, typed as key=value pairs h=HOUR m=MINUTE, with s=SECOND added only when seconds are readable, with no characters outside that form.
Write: h=11 m=59
